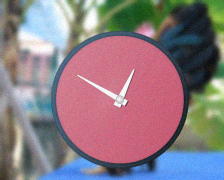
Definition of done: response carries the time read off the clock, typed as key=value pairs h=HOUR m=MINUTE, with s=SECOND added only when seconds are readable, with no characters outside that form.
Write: h=12 m=50
